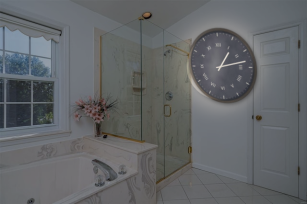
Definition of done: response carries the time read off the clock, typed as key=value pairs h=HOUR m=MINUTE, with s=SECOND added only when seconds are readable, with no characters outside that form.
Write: h=1 m=13
